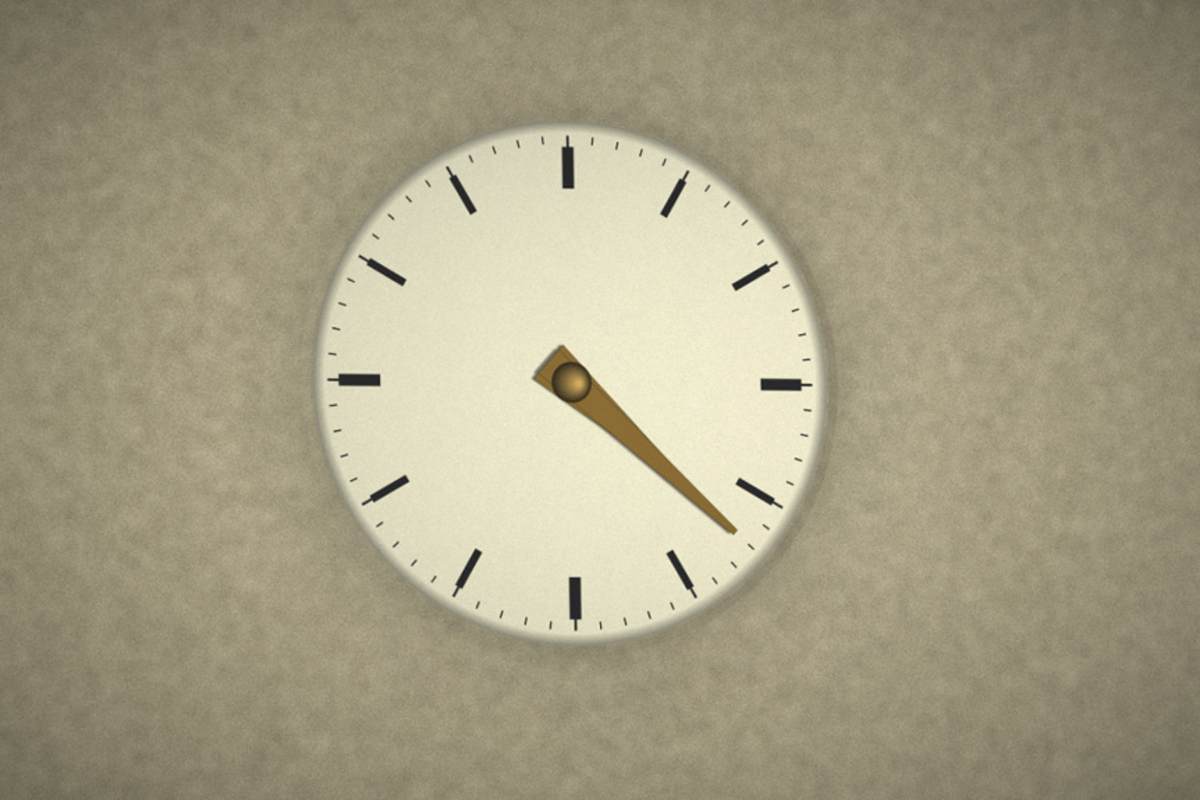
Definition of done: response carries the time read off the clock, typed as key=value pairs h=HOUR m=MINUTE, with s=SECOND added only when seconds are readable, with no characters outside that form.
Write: h=4 m=22
